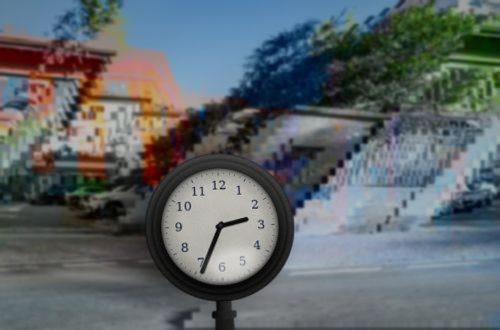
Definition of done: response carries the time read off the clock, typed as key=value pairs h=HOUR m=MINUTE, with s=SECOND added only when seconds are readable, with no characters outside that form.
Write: h=2 m=34
